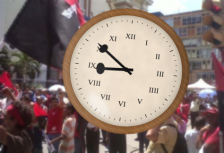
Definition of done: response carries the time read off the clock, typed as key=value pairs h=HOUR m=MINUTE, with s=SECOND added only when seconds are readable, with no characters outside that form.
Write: h=8 m=51
